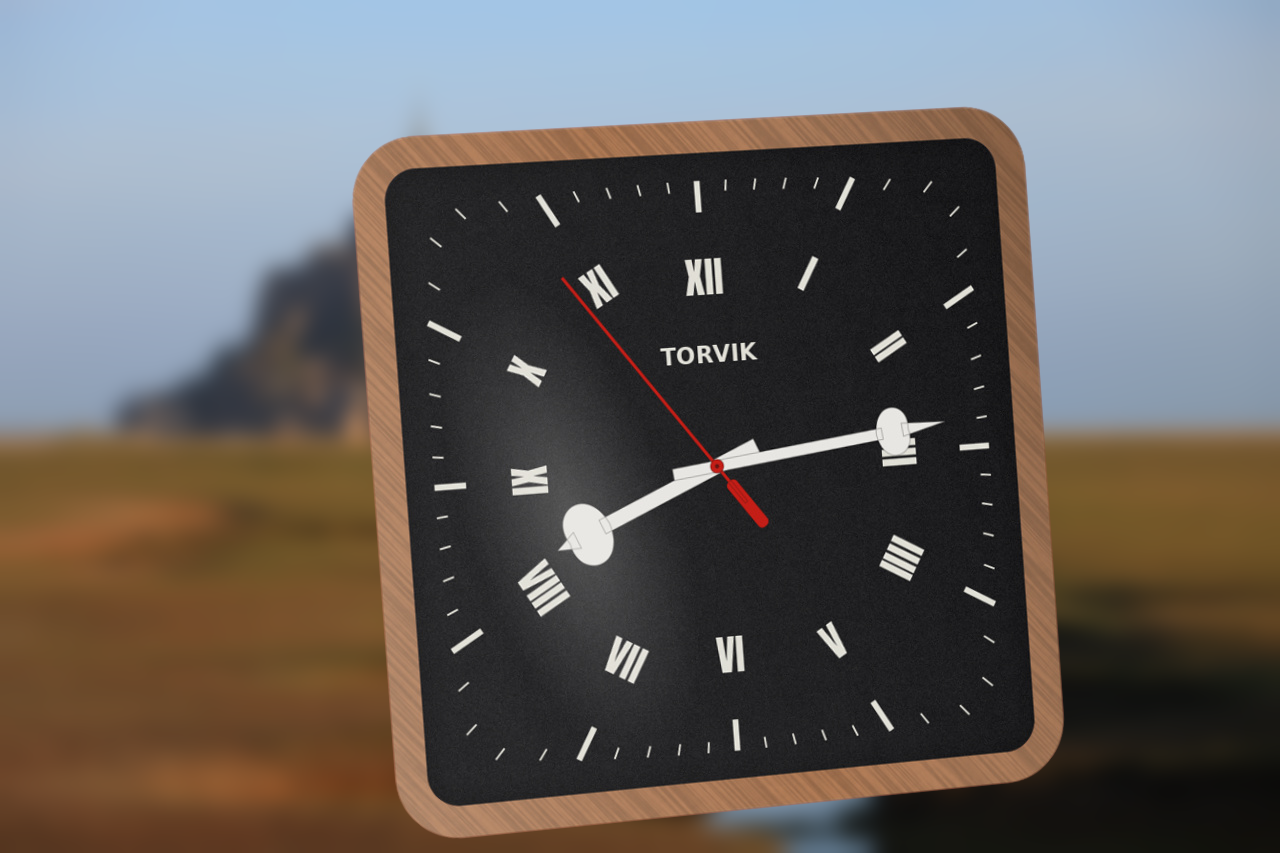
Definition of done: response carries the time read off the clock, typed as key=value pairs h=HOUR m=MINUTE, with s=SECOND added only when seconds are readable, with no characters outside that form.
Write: h=8 m=13 s=54
